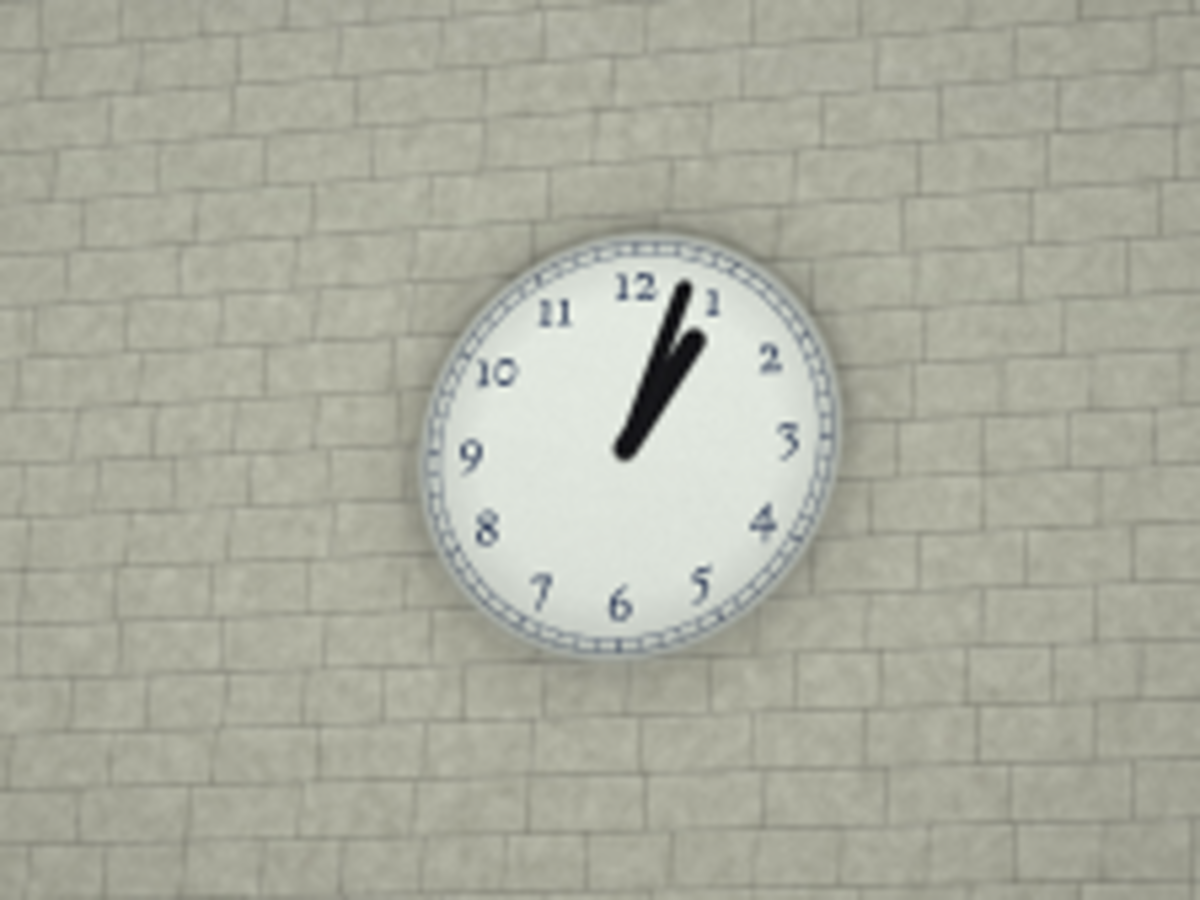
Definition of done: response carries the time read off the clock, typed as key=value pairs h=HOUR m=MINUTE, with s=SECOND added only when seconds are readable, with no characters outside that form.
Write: h=1 m=3
